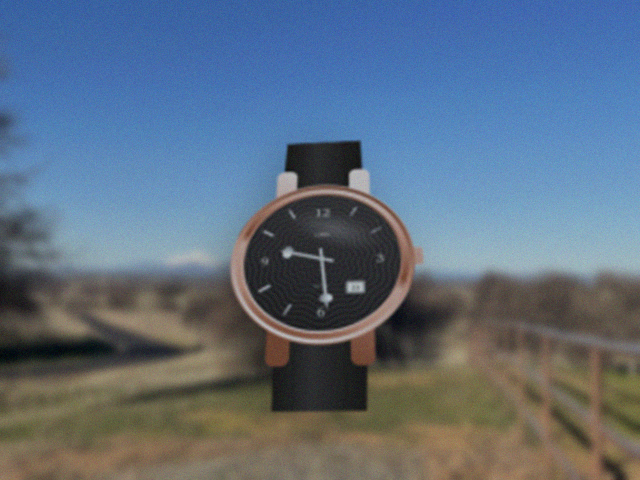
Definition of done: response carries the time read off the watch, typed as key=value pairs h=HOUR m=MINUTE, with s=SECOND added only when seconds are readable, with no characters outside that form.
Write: h=9 m=29
